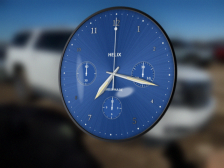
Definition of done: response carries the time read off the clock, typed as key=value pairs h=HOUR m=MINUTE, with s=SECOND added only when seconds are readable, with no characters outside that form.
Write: h=7 m=17
